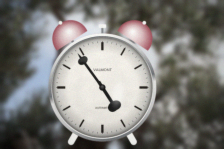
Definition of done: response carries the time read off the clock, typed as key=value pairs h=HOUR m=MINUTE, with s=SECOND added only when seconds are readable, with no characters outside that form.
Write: h=4 m=54
